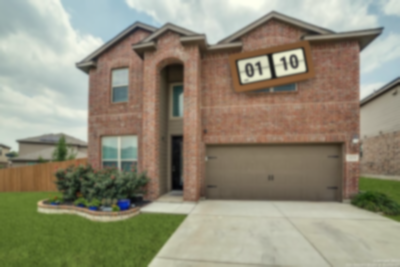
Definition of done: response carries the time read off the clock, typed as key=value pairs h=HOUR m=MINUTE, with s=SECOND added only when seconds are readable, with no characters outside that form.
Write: h=1 m=10
